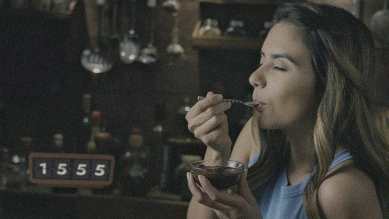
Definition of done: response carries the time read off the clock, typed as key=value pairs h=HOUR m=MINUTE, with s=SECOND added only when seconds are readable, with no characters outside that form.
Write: h=15 m=55
